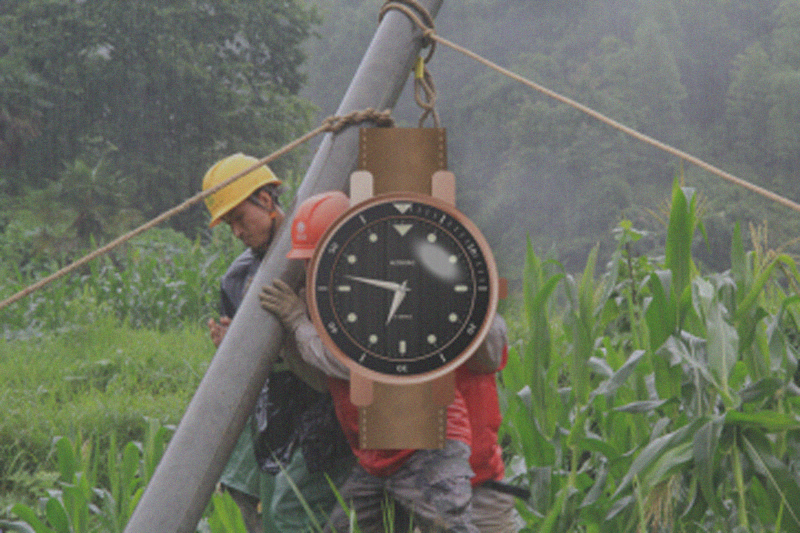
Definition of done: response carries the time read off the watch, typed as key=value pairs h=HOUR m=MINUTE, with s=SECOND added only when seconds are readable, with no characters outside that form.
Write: h=6 m=47
